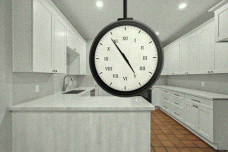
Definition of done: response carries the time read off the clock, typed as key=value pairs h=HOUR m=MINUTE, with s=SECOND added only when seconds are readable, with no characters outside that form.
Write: h=4 m=54
